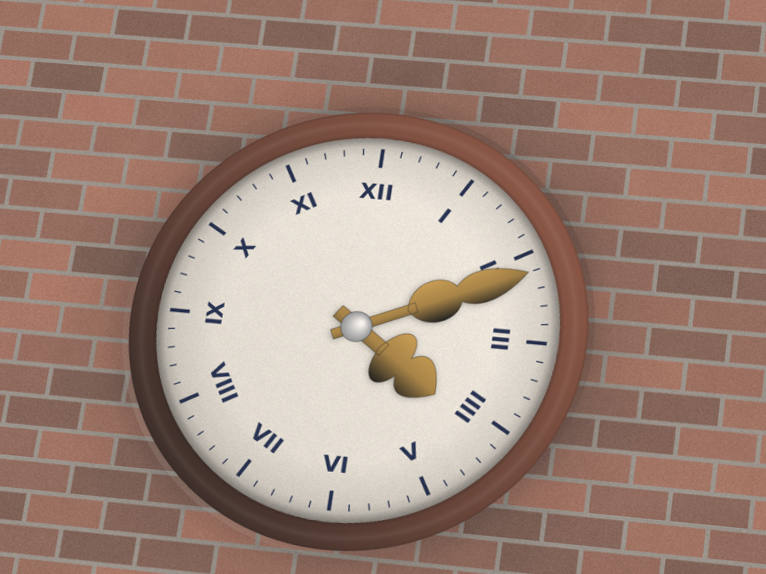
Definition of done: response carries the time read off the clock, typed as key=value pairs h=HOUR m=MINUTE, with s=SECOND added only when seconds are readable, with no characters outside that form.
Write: h=4 m=11
